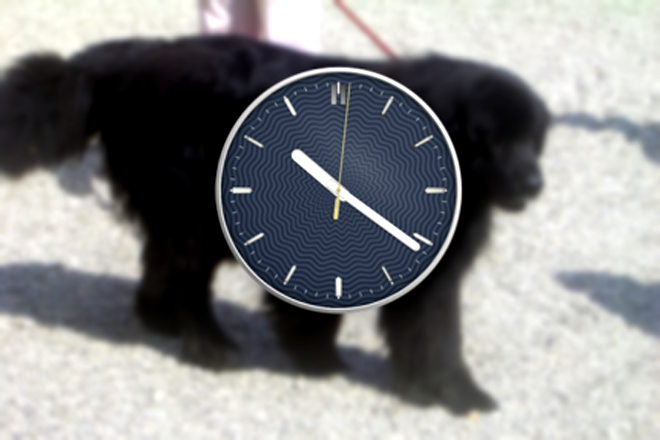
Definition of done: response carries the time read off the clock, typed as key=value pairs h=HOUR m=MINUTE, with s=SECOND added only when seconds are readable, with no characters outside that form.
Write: h=10 m=21 s=1
